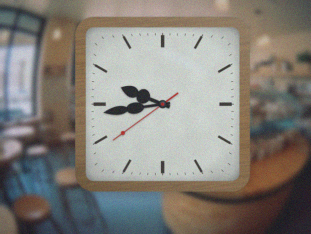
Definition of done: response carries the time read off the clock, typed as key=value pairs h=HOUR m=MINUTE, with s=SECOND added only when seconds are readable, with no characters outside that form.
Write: h=9 m=43 s=39
